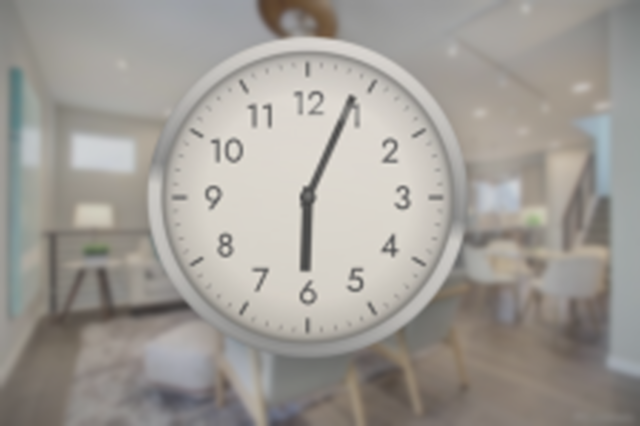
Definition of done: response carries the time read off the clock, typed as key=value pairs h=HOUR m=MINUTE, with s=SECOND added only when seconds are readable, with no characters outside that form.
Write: h=6 m=4
